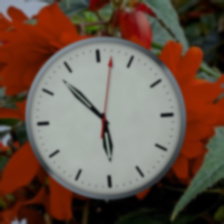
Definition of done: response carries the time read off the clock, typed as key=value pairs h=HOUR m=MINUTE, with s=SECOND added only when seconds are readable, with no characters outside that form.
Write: h=5 m=53 s=2
